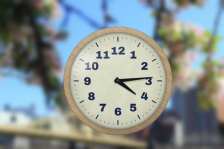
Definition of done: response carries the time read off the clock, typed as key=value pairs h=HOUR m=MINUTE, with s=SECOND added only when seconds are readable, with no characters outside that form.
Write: h=4 m=14
